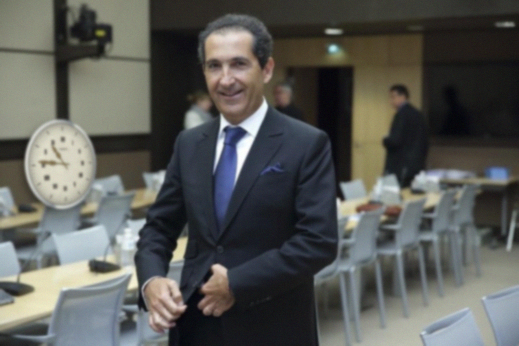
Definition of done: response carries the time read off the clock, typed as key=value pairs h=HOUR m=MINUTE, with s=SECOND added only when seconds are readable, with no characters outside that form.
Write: h=10 m=46
